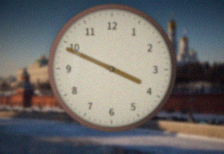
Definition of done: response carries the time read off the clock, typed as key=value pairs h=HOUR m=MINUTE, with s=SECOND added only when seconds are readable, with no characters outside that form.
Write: h=3 m=49
